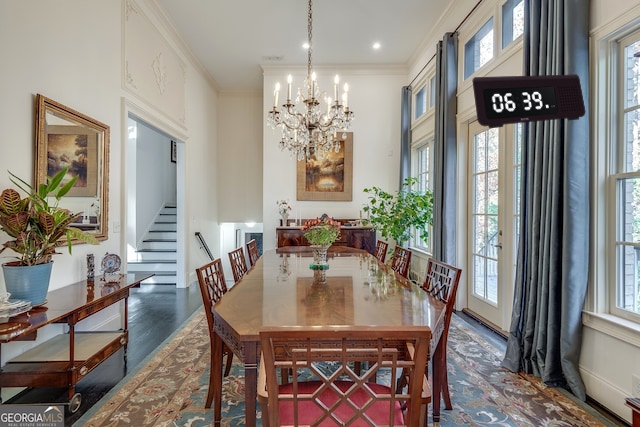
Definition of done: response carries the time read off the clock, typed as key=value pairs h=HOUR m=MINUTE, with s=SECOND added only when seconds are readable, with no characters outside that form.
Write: h=6 m=39
